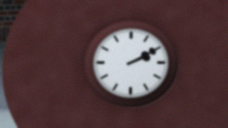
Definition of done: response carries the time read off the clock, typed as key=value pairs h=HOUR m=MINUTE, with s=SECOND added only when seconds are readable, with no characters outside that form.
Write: h=2 m=10
